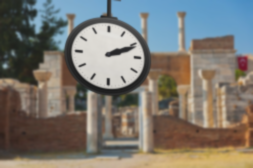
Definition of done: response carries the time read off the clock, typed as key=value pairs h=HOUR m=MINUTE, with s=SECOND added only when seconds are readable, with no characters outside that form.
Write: h=2 m=11
